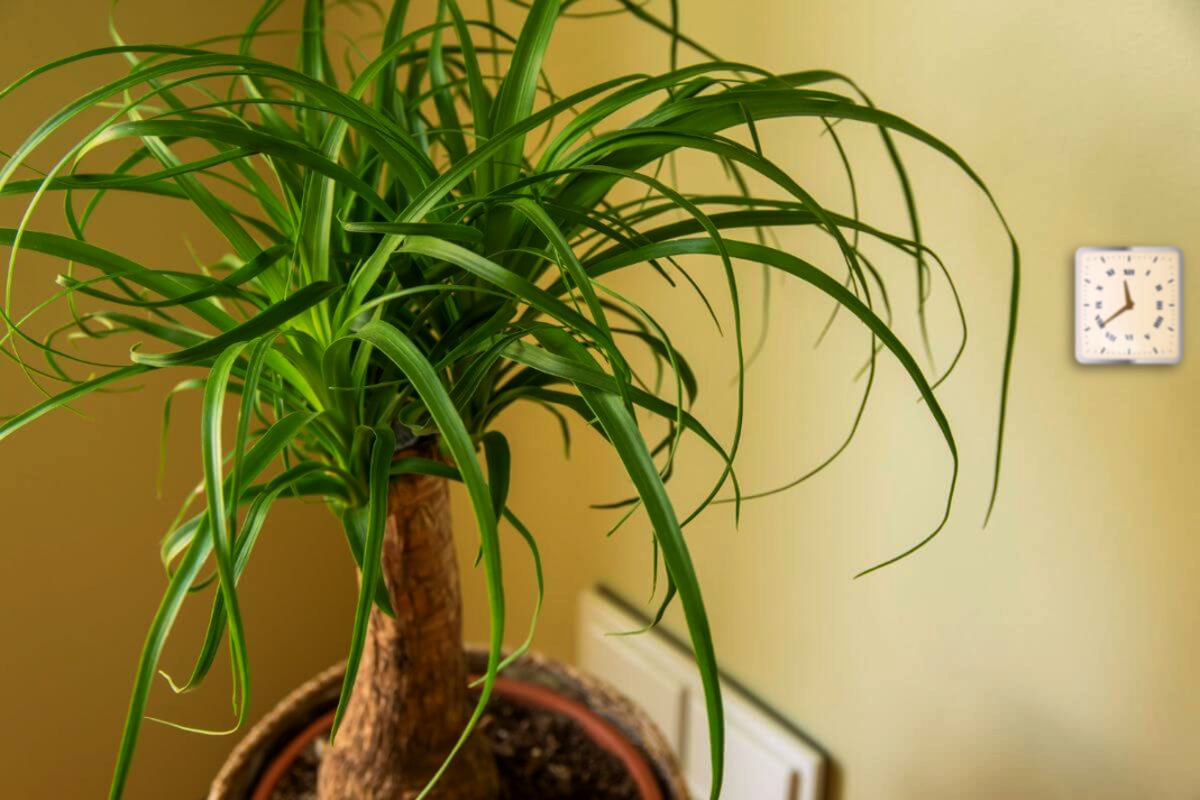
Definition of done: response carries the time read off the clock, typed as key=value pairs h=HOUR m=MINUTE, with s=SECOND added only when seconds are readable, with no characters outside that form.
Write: h=11 m=39
